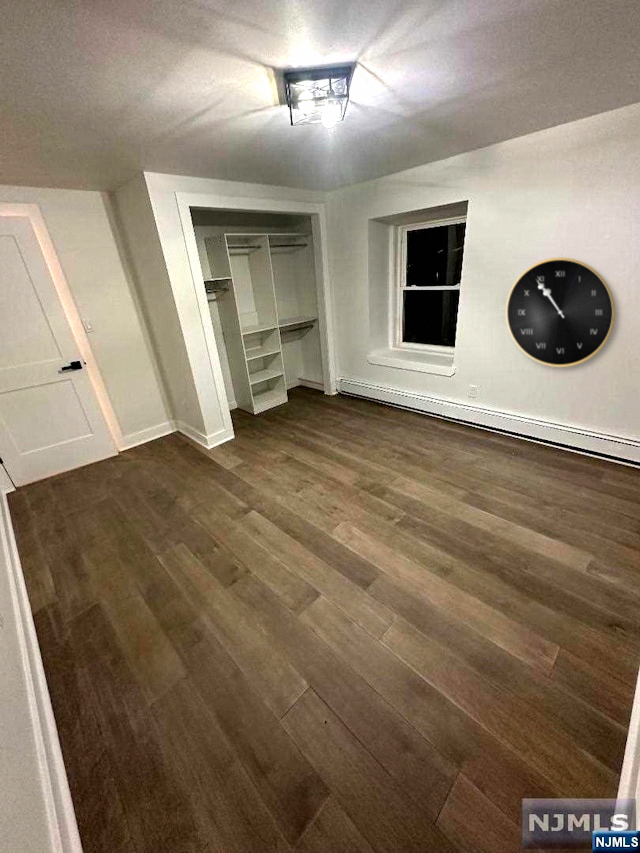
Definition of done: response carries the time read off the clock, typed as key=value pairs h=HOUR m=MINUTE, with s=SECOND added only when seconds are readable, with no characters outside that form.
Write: h=10 m=54
